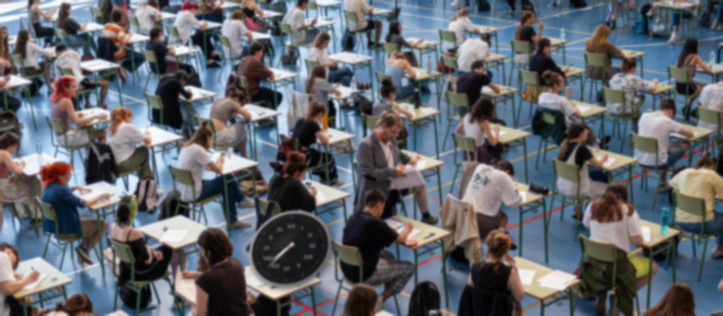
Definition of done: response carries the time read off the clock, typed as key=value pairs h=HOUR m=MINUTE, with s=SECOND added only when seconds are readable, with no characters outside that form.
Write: h=7 m=37
